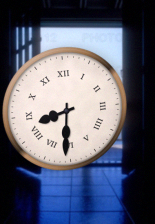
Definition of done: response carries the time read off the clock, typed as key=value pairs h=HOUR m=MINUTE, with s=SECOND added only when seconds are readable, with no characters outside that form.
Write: h=8 m=31
